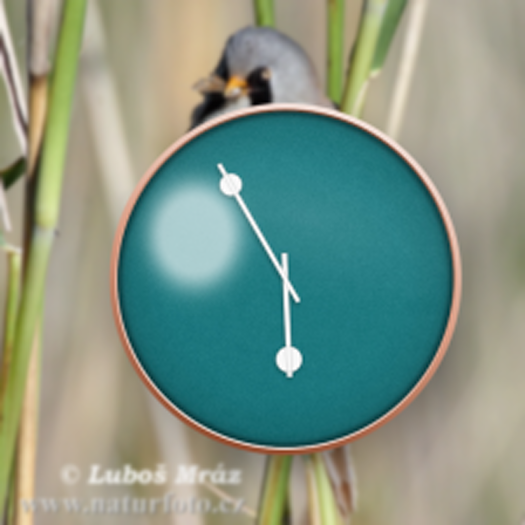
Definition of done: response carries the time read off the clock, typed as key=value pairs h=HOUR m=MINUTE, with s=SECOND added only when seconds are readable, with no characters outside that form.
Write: h=5 m=55
